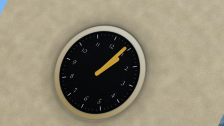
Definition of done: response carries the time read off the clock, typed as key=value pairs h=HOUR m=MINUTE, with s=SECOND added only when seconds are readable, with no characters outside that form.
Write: h=1 m=4
